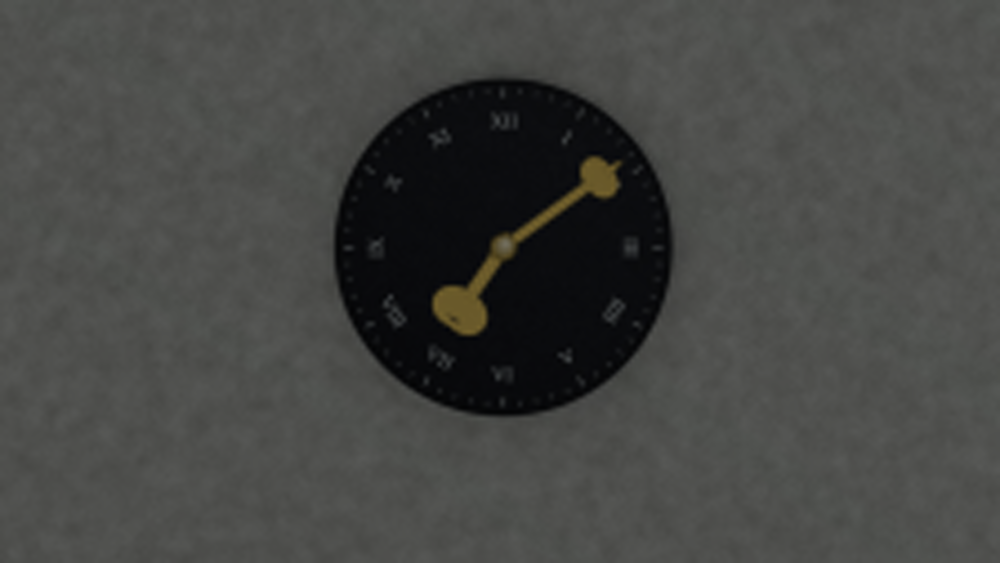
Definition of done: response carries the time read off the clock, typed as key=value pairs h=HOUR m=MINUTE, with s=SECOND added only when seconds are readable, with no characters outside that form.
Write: h=7 m=9
